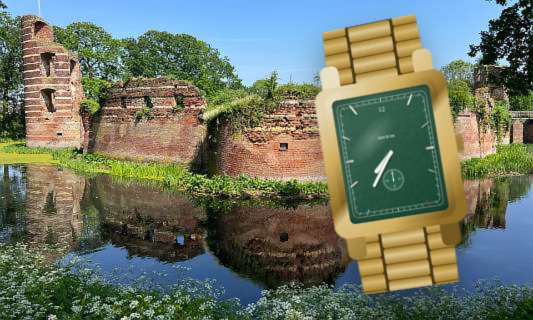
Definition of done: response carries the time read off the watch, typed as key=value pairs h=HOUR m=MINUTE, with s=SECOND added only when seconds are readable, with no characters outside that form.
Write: h=7 m=36
